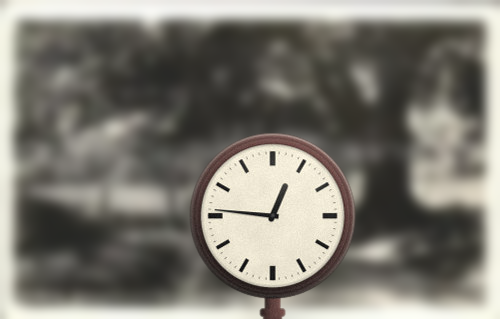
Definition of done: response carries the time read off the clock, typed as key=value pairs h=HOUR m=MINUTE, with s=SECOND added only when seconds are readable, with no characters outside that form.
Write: h=12 m=46
